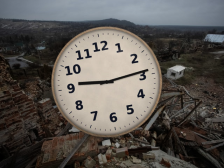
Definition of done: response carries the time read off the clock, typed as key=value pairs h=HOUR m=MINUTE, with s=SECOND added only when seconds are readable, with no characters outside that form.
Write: h=9 m=14
